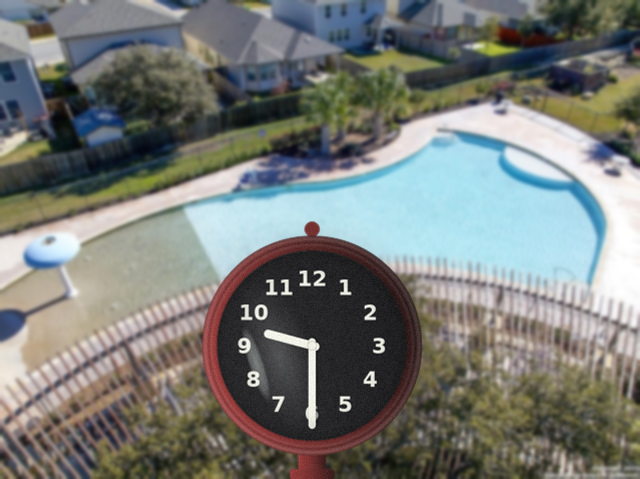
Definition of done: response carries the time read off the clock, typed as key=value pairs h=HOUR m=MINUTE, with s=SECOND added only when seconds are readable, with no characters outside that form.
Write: h=9 m=30
